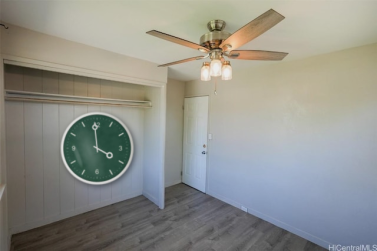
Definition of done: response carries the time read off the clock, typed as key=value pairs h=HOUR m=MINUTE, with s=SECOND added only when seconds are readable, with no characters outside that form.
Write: h=3 m=59
